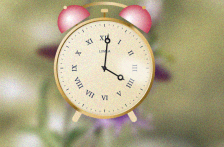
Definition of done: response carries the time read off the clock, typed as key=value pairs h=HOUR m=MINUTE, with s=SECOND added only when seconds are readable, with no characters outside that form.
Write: h=4 m=1
